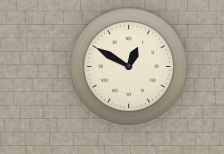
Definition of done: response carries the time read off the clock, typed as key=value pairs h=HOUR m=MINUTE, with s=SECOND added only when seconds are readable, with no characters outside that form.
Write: h=12 m=50
